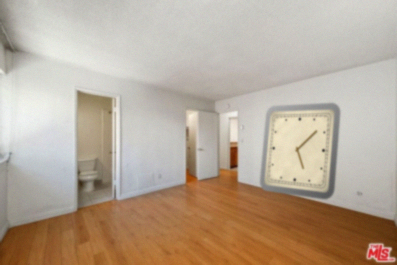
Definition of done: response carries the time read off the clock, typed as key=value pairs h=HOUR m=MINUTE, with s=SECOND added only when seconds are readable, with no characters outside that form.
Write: h=5 m=8
